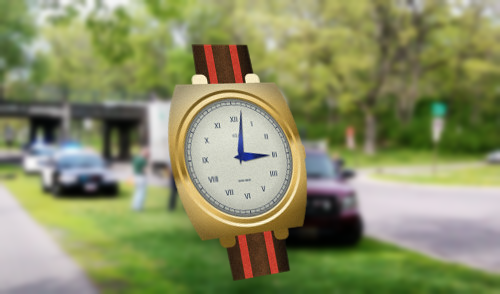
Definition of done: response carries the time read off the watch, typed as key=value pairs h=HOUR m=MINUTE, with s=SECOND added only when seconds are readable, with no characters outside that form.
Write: h=3 m=2
